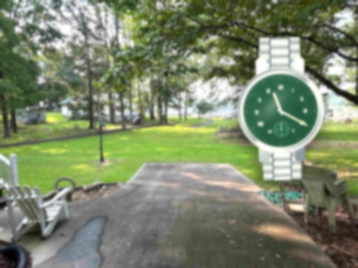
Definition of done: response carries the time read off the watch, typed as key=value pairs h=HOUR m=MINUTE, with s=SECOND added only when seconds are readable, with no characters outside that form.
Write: h=11 m=20
